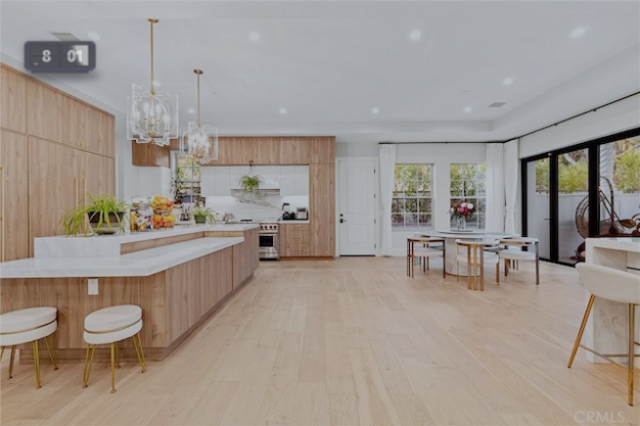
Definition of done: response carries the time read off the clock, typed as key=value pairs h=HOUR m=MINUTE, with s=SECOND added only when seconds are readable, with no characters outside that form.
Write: h=8 m=1
